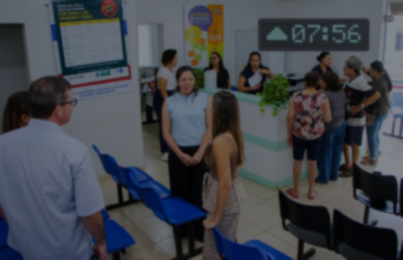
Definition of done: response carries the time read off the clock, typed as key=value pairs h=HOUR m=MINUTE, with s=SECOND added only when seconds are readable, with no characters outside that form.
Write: h=7 m=56
